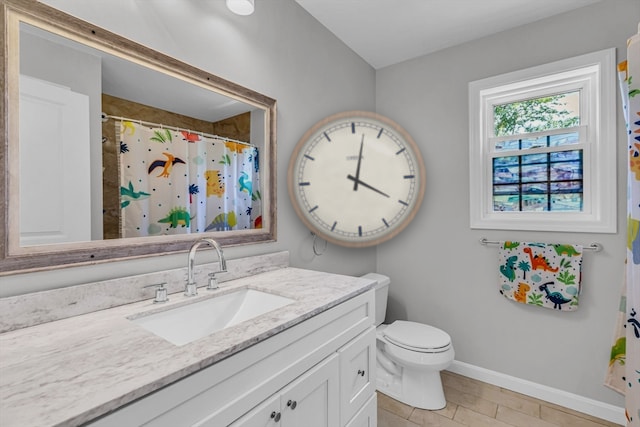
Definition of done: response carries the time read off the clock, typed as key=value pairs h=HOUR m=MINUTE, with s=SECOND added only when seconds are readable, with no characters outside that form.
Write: h=4 m=2
